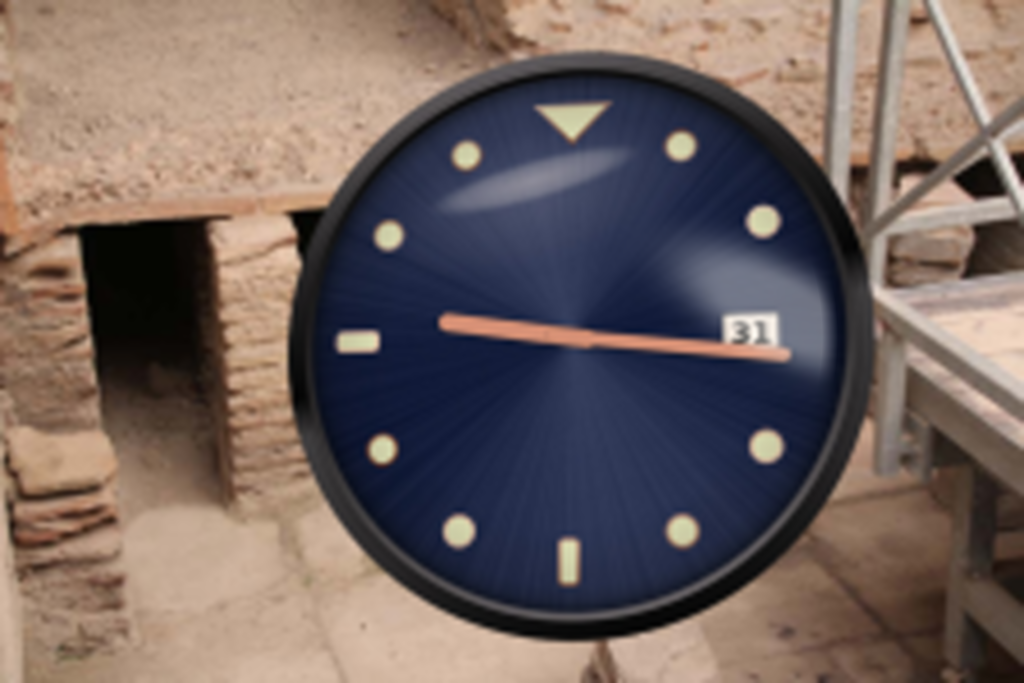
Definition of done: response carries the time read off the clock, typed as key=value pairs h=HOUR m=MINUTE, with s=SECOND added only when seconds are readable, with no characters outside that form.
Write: h=9 m=16
